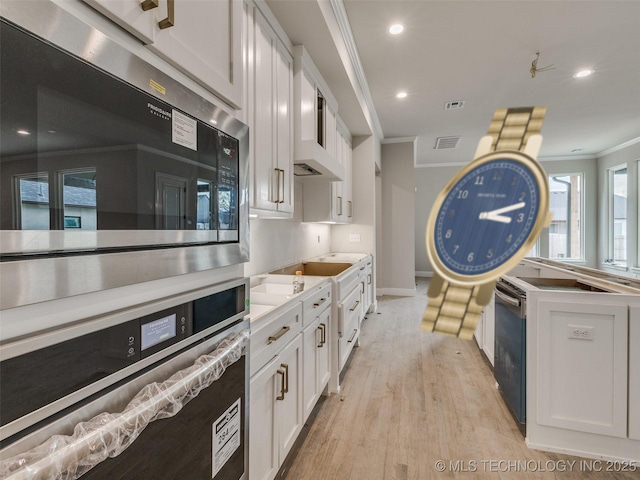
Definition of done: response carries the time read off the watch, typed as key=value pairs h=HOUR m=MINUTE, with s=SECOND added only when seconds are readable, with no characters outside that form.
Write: h=3 m=12
